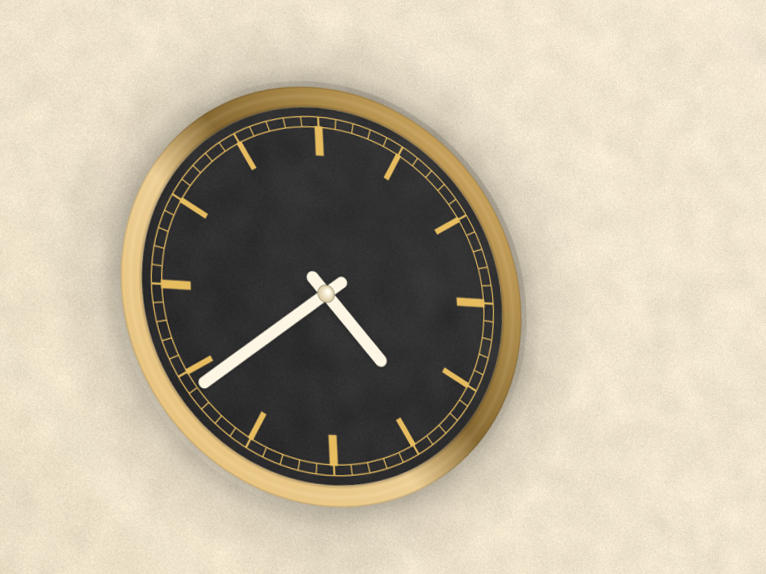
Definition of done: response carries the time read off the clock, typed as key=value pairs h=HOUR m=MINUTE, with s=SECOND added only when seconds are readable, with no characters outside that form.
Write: h=4 m=39
